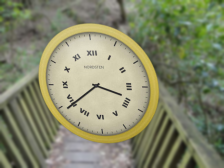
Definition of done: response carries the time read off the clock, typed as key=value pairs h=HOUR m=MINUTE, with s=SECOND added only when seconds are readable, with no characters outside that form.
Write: h=3 m=39
